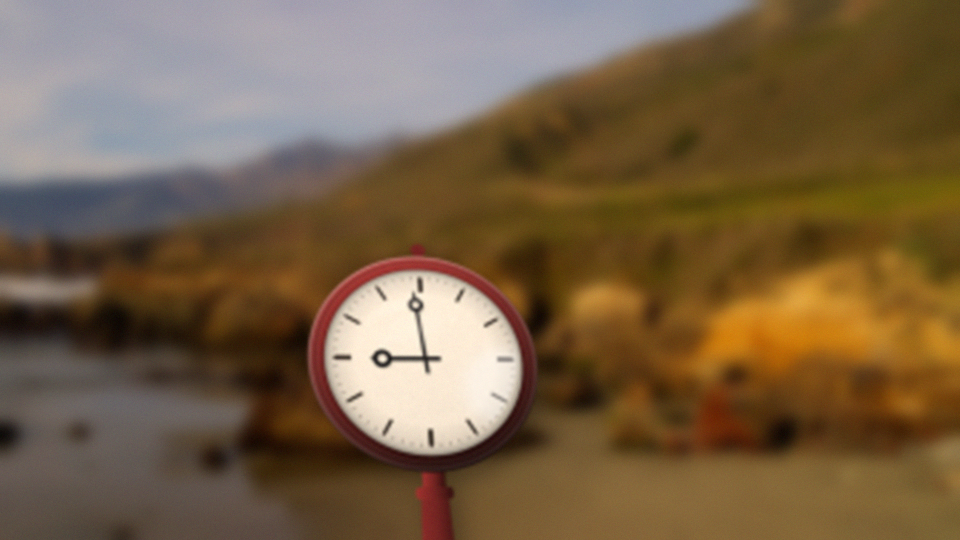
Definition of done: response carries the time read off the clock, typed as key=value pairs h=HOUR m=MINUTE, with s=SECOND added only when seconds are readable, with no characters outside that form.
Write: h=8 m=59
